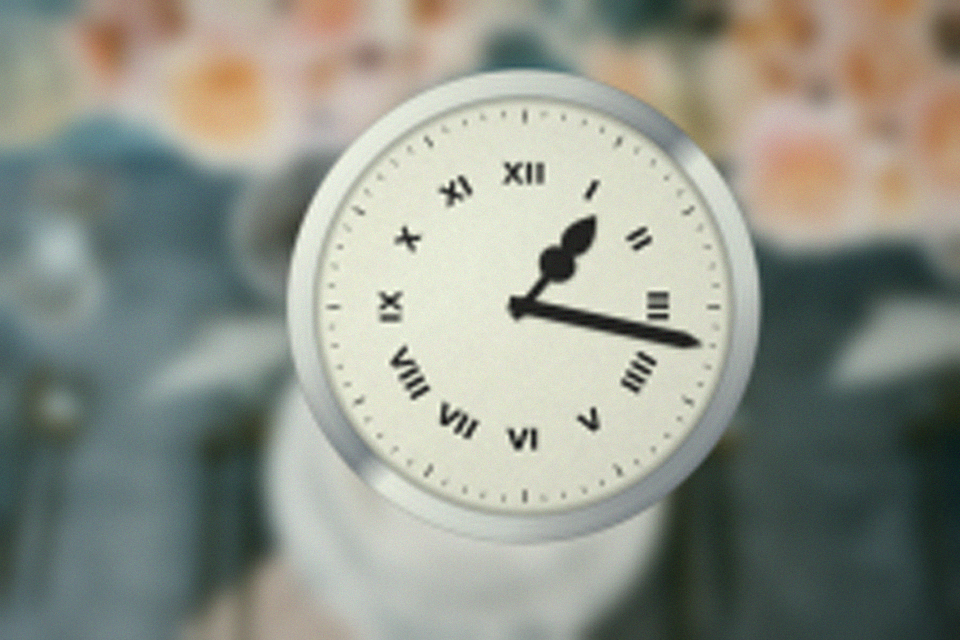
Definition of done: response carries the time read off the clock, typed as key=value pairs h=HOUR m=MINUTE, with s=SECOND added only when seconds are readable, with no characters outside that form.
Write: h=1 m=17
